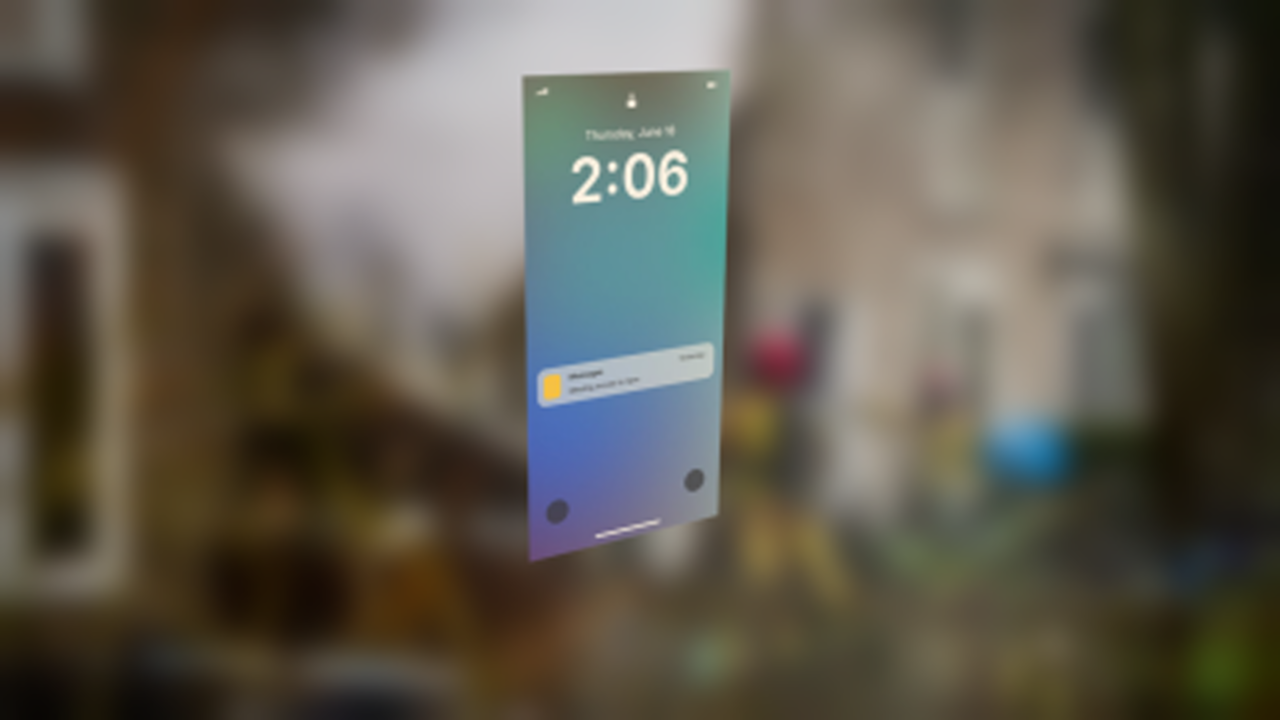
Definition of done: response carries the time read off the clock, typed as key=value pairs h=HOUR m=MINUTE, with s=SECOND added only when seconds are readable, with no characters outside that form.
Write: h=2 m=6
